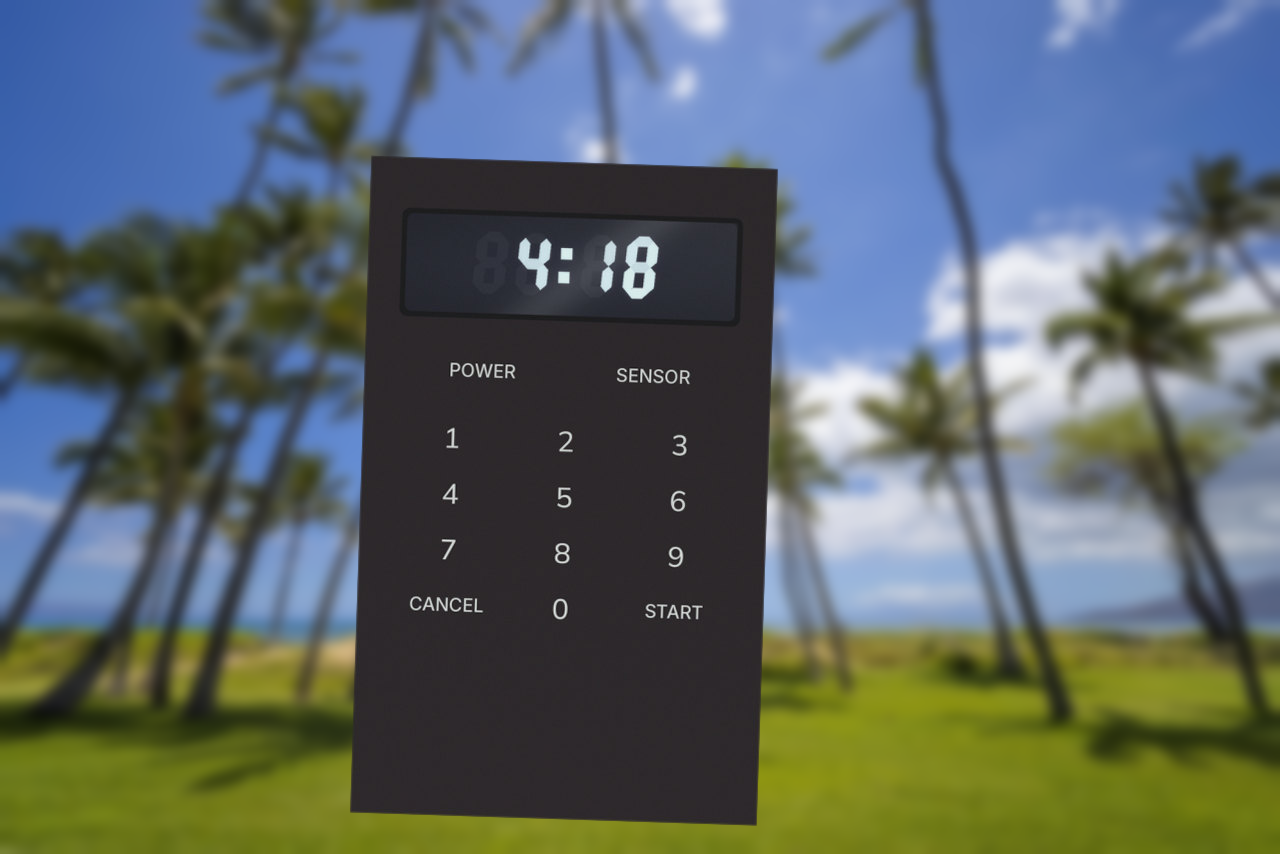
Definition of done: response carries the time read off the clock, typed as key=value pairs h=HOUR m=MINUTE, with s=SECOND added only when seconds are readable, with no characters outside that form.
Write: h=4 m=18
